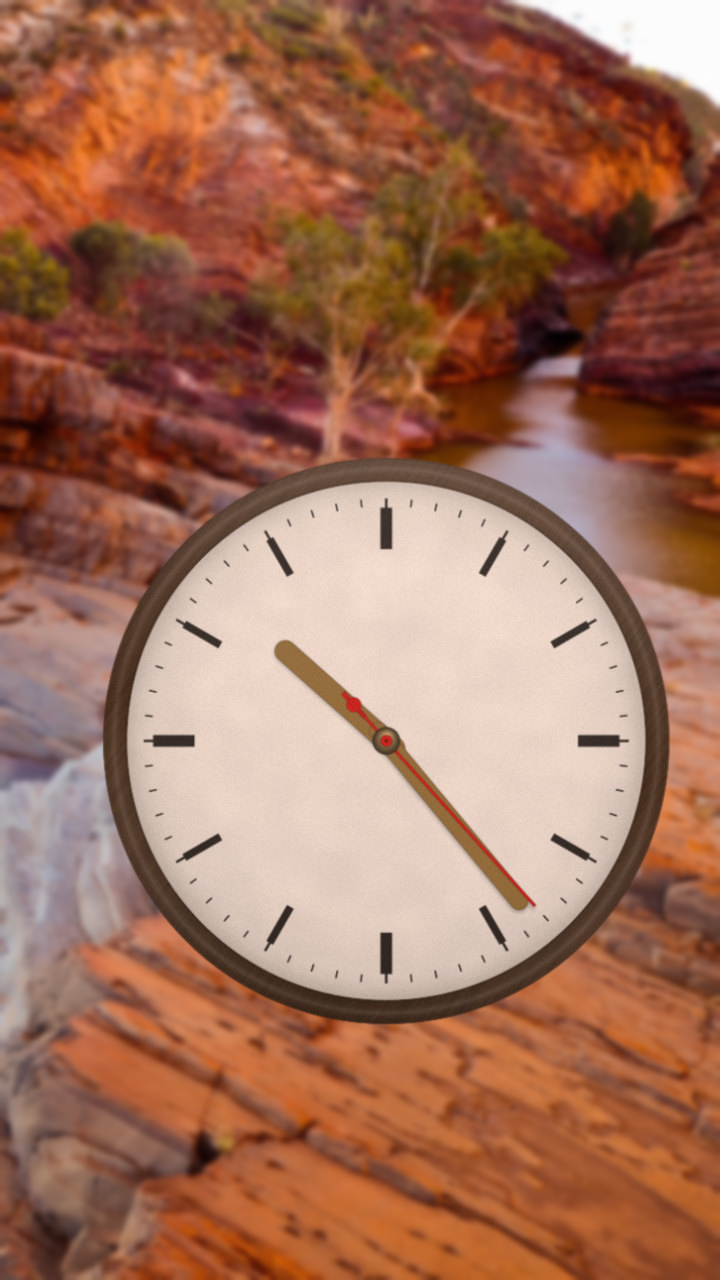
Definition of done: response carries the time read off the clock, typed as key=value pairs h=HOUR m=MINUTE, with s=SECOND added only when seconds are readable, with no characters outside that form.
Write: h=10 m=23 s=23
